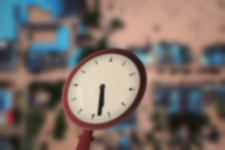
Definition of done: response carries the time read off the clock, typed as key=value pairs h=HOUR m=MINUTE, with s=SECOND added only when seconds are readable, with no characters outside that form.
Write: h=5 m=28
